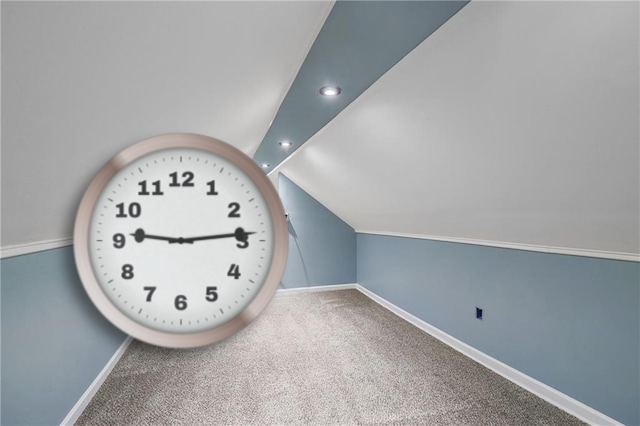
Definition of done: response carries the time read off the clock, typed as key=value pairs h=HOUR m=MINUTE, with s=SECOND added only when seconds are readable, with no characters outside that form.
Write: h=9 m=14
